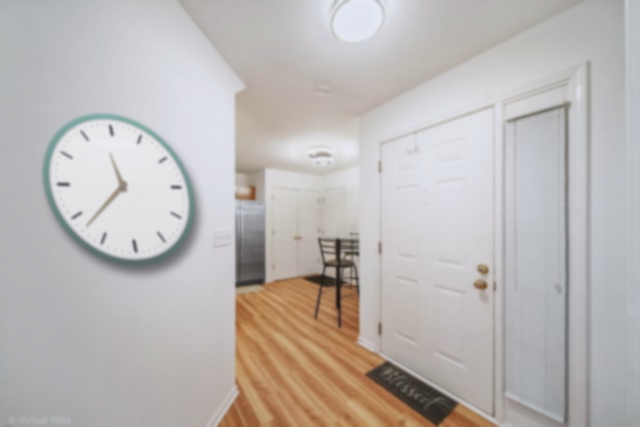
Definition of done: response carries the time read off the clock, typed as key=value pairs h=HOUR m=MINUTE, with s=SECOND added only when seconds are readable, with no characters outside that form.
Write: h=11 m=38
